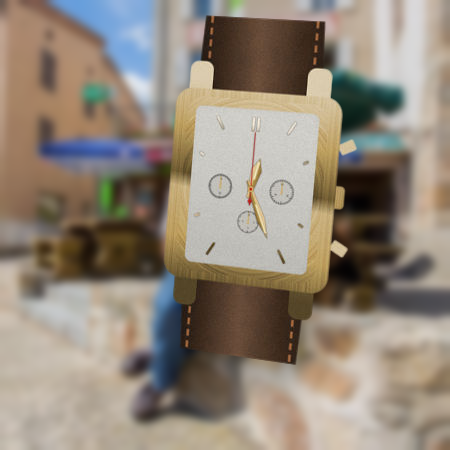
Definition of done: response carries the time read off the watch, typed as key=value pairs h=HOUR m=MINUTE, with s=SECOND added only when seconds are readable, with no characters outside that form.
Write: h=12 m=26
